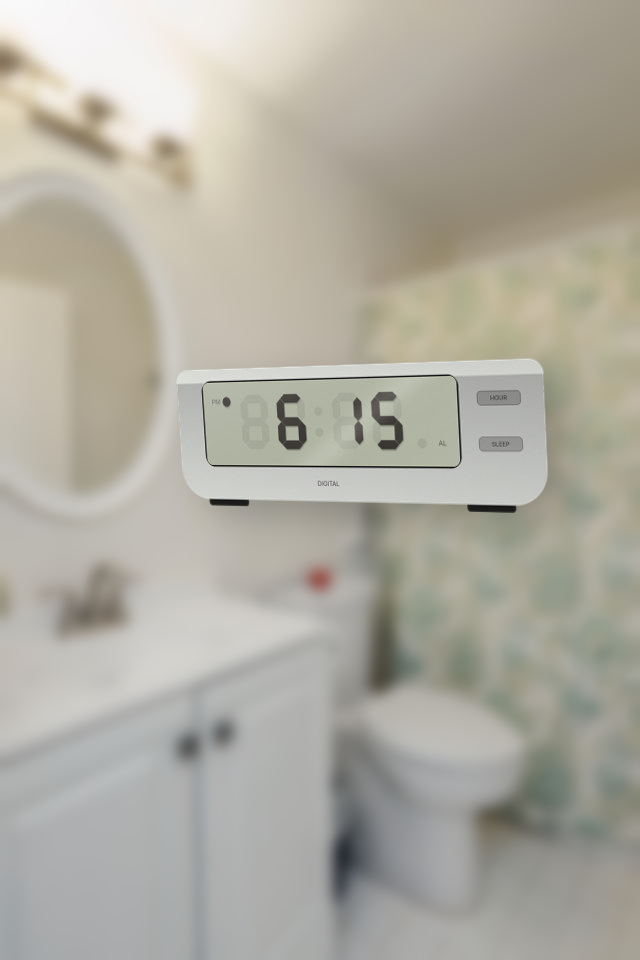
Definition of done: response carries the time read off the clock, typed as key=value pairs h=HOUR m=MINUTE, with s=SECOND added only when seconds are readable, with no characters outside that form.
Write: h=6 m=15
